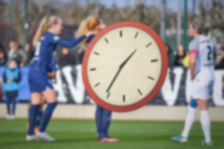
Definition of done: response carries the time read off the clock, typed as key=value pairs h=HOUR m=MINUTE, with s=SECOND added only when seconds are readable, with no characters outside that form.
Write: h=1 m=36
